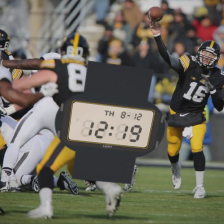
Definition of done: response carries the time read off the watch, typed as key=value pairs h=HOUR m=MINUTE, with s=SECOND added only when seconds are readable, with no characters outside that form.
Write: h=12 m=19
